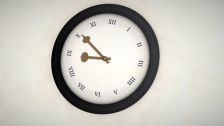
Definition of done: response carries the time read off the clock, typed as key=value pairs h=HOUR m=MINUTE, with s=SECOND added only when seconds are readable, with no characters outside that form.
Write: h=8 m=51
